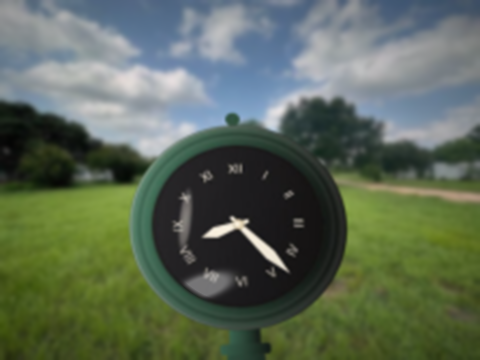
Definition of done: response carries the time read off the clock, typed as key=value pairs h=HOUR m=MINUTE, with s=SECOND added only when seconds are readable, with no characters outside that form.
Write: h=8 m=23
